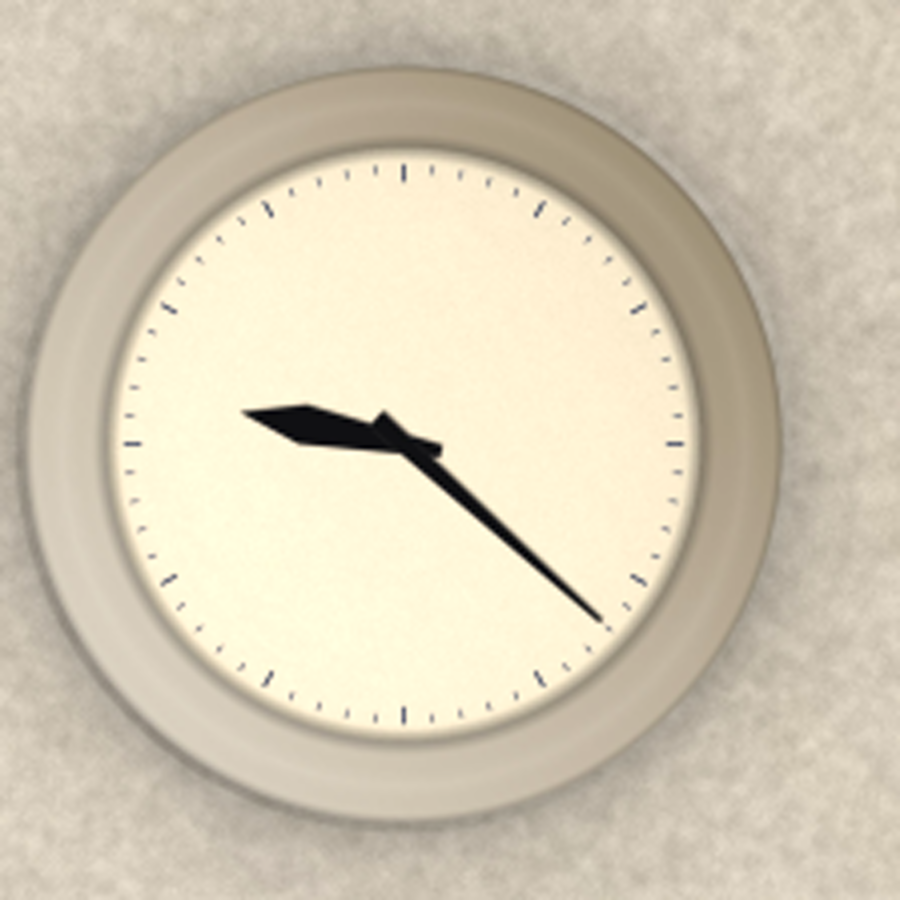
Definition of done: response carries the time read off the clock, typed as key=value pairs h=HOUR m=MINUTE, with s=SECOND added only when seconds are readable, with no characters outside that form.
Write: h=9 m=22
